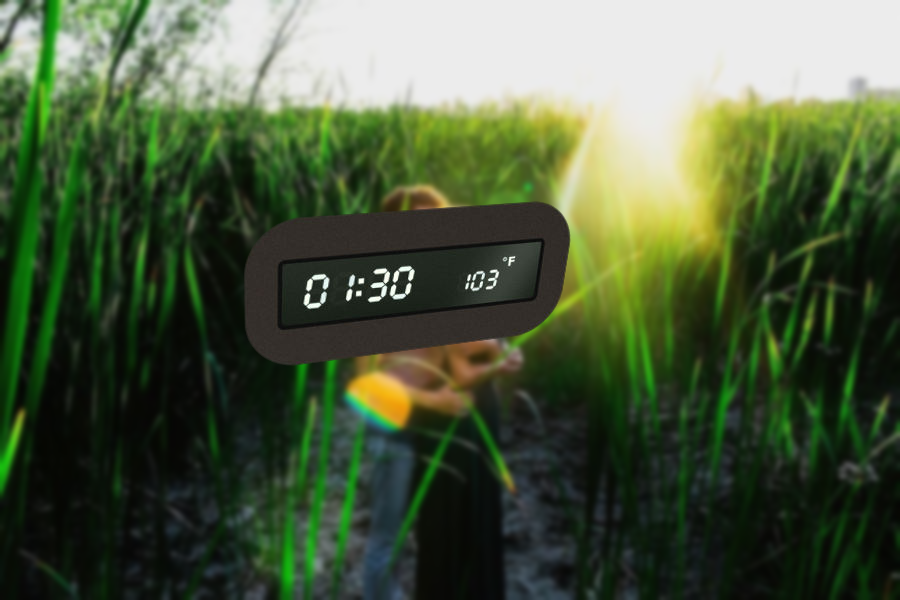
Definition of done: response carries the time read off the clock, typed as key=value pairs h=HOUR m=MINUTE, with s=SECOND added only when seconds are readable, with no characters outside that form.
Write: h=1 m=30
